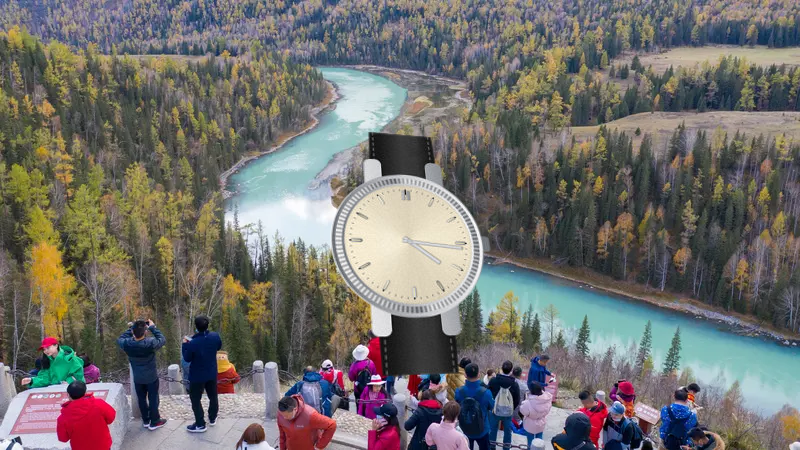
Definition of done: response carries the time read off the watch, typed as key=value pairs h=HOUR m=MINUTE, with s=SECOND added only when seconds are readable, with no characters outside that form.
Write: h=4 m=16
